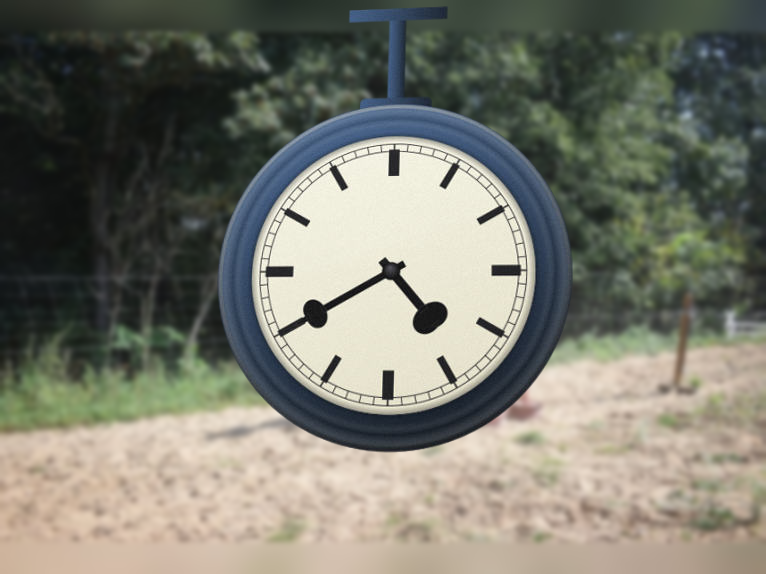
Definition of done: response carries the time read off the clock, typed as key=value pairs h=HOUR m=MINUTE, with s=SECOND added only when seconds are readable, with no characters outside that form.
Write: h=4 m=40
